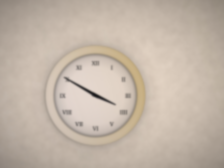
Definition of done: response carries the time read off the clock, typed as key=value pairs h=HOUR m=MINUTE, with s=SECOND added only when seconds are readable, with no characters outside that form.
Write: h=3 m=50
